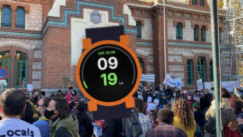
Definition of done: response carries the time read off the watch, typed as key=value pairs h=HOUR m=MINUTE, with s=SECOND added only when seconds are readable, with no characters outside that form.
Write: h=9 m=19
